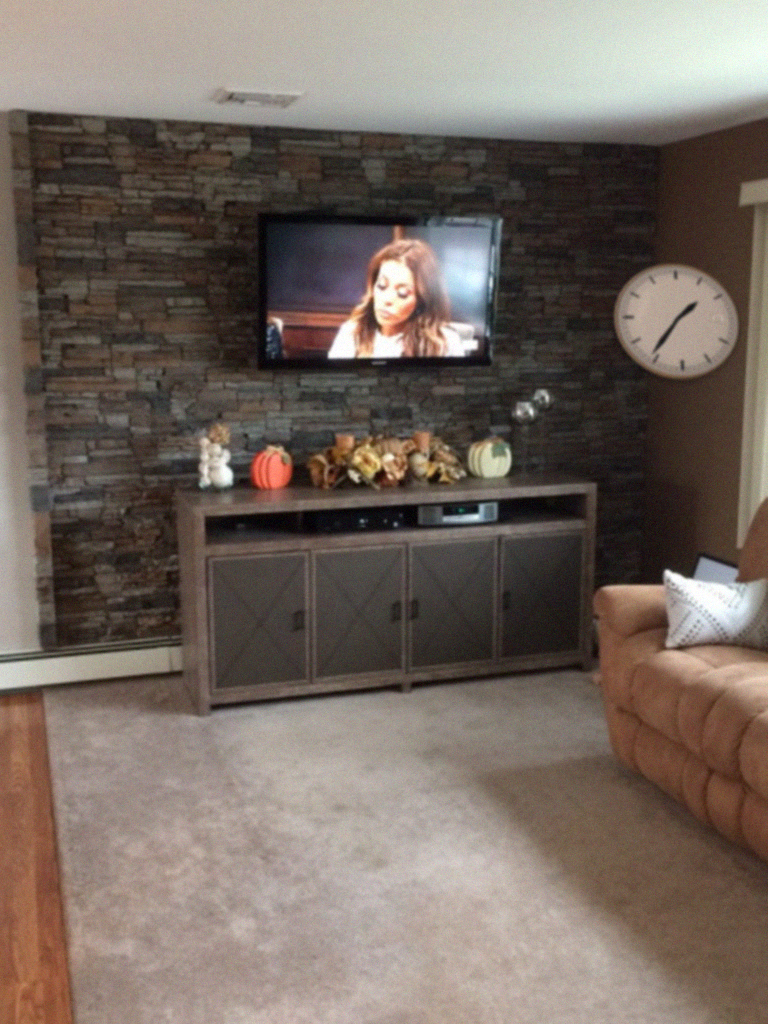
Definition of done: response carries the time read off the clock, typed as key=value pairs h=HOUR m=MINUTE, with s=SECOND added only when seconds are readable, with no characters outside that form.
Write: h=1 m=36
